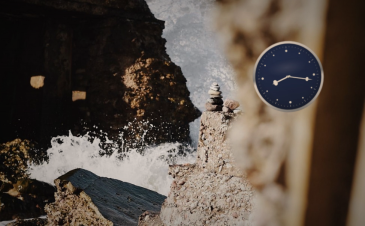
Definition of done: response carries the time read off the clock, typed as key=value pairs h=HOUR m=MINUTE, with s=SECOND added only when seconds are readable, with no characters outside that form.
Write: h=8 m=17
